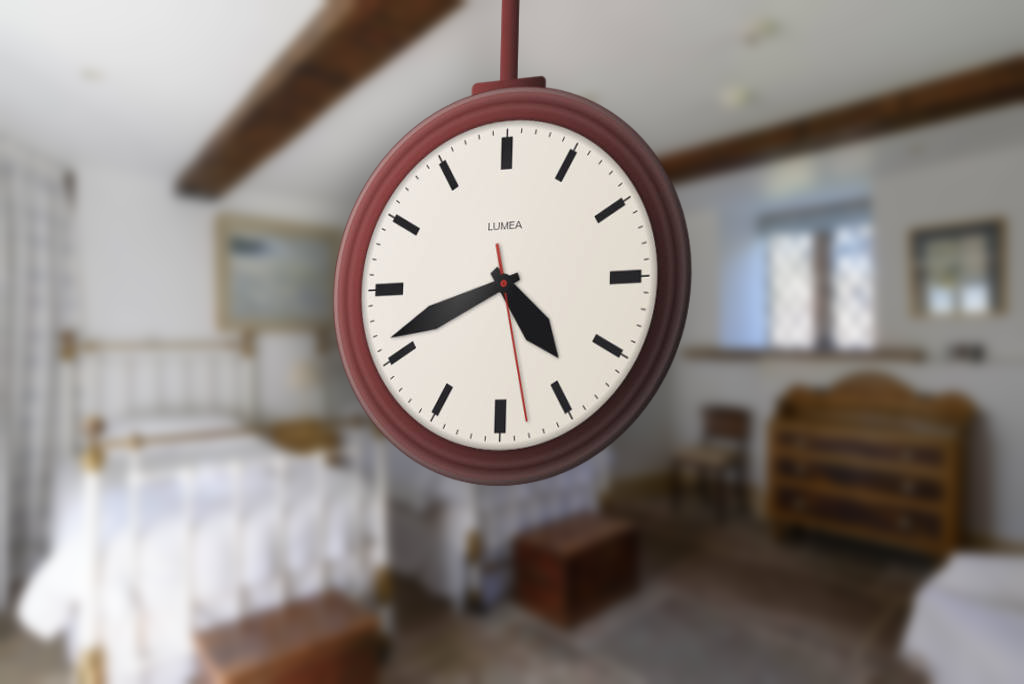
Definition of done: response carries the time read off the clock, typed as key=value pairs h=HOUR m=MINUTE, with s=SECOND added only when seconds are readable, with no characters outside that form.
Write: h=4 m=41 s=28
